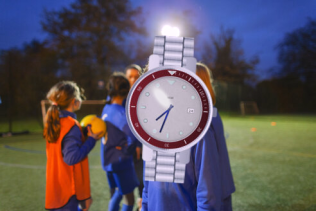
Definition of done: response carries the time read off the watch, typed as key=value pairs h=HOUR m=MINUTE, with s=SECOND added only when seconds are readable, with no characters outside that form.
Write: h=7 m=33
